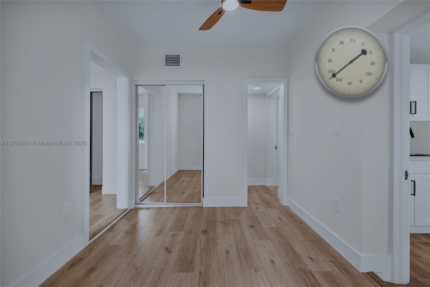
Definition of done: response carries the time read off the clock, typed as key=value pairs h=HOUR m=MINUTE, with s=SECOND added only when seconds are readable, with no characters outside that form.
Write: h=1 m=38
